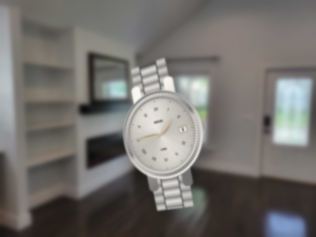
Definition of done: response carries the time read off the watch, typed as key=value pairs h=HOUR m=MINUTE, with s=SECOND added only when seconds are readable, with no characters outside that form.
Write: h=1 m=45
